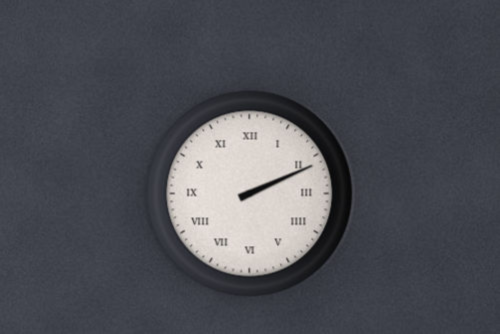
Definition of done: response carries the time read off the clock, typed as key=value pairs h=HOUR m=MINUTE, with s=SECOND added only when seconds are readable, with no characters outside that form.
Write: h=2 m=11
